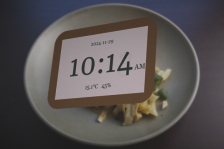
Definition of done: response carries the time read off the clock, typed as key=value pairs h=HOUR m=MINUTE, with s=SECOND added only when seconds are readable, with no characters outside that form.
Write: h=10 m=14
